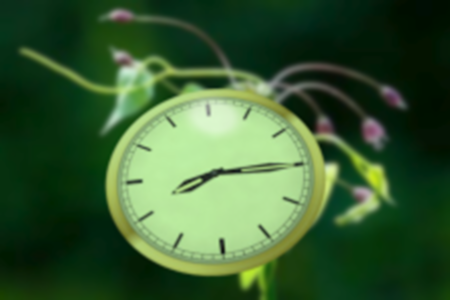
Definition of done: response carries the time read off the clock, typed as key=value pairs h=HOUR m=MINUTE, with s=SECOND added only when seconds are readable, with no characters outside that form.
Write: h=8 m=15
